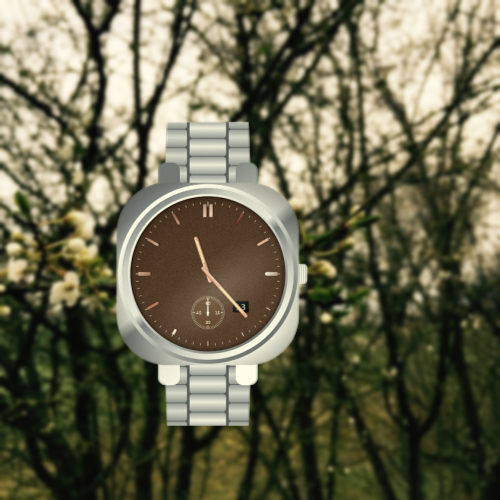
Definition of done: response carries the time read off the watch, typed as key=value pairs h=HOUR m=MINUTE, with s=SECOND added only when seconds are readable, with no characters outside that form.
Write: h=11 m=23
